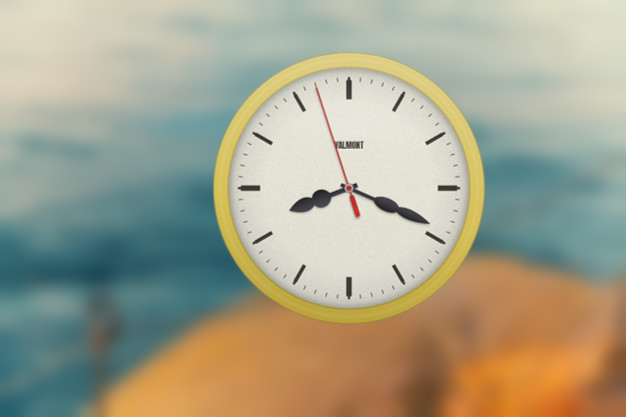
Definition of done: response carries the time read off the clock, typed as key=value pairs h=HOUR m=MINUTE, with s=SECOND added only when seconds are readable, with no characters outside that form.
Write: h=8 m=18 s=57
